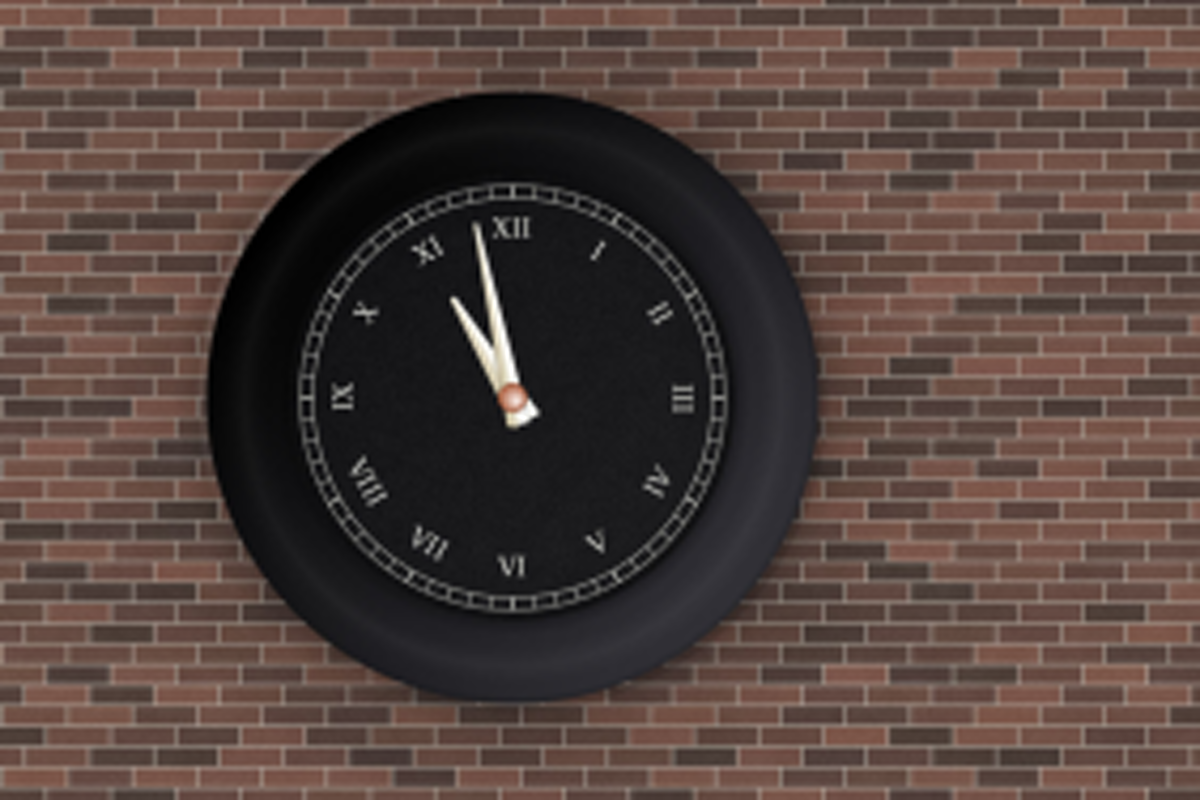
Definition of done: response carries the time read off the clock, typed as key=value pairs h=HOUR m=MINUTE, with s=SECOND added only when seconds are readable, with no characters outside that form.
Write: h=10 m=58
